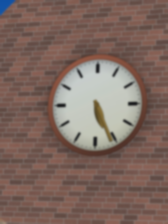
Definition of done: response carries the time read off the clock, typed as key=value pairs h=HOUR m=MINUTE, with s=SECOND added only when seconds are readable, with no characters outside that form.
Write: h=5 m=26
